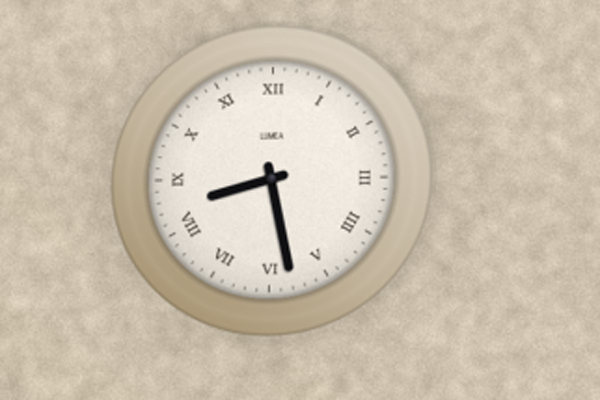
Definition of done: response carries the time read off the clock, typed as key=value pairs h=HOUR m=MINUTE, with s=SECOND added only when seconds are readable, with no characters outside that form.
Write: h=8 m=28
